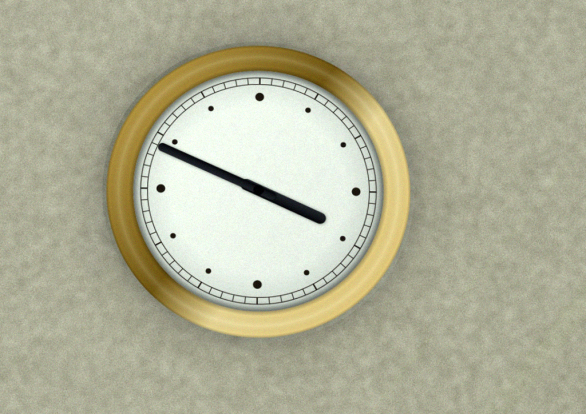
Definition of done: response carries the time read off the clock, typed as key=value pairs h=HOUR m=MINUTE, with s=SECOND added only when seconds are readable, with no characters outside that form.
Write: h=3 m=49
